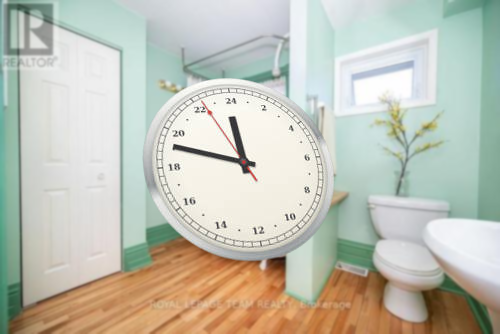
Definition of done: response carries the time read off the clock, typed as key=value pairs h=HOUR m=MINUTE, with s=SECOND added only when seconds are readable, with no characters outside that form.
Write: h=23 m=47 s=56
